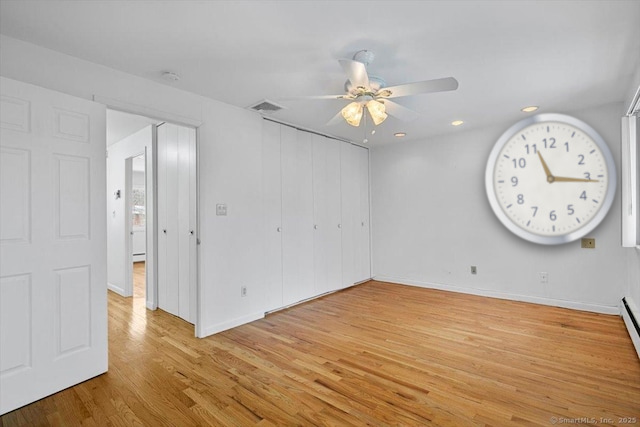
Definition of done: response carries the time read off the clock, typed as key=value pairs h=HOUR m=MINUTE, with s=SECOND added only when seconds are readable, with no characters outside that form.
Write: h=11 m=16
